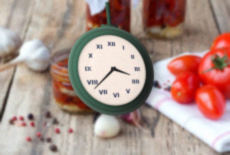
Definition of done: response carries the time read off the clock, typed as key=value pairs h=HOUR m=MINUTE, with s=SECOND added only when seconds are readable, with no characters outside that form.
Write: h=3 m=38
